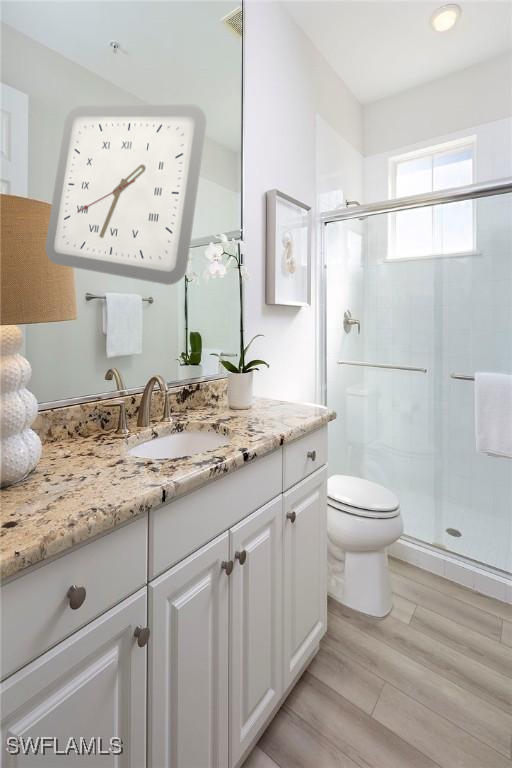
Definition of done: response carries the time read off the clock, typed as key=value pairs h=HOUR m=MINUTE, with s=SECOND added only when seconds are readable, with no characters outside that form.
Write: h=1 m=32 s=40
